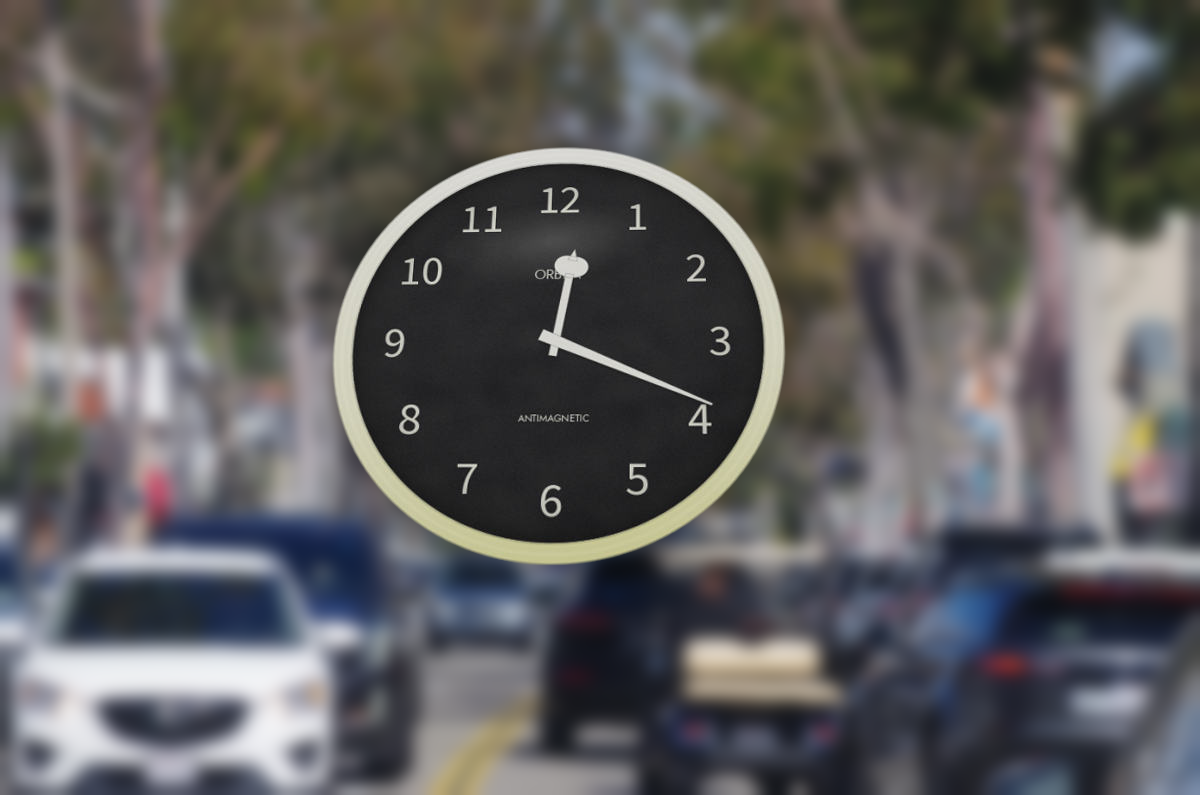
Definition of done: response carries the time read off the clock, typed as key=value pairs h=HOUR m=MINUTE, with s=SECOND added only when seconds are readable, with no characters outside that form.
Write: h=12 m=19
